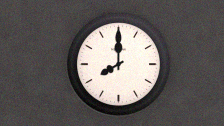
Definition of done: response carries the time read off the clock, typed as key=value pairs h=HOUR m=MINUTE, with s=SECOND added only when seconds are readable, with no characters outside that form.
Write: h=8 m=0
